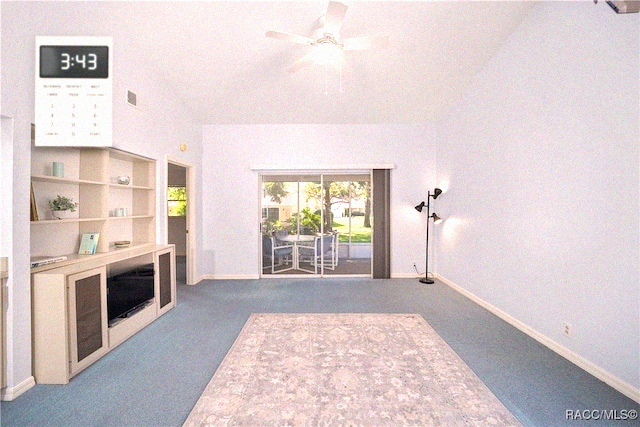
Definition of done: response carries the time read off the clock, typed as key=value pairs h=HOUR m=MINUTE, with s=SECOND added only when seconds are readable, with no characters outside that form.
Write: h=3 m=43
